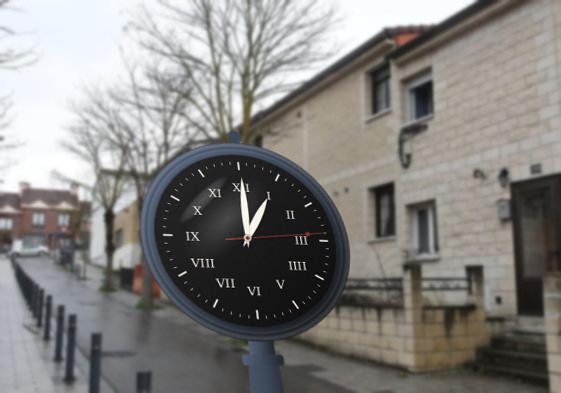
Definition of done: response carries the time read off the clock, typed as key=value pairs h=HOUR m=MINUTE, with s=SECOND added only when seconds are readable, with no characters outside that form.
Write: h=1 m=0 s=14
